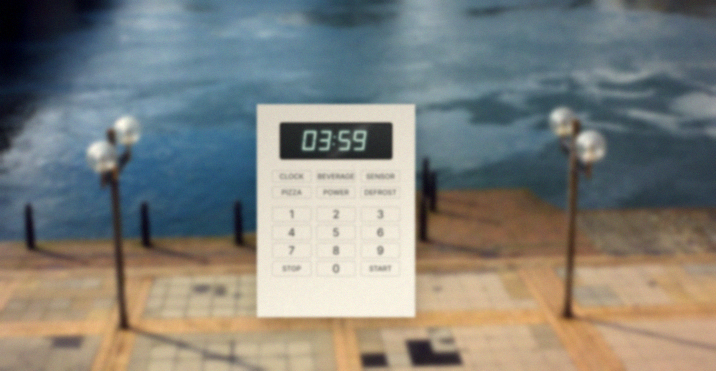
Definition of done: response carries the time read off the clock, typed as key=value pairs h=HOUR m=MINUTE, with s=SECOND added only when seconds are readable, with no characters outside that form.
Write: h=3 m=59
